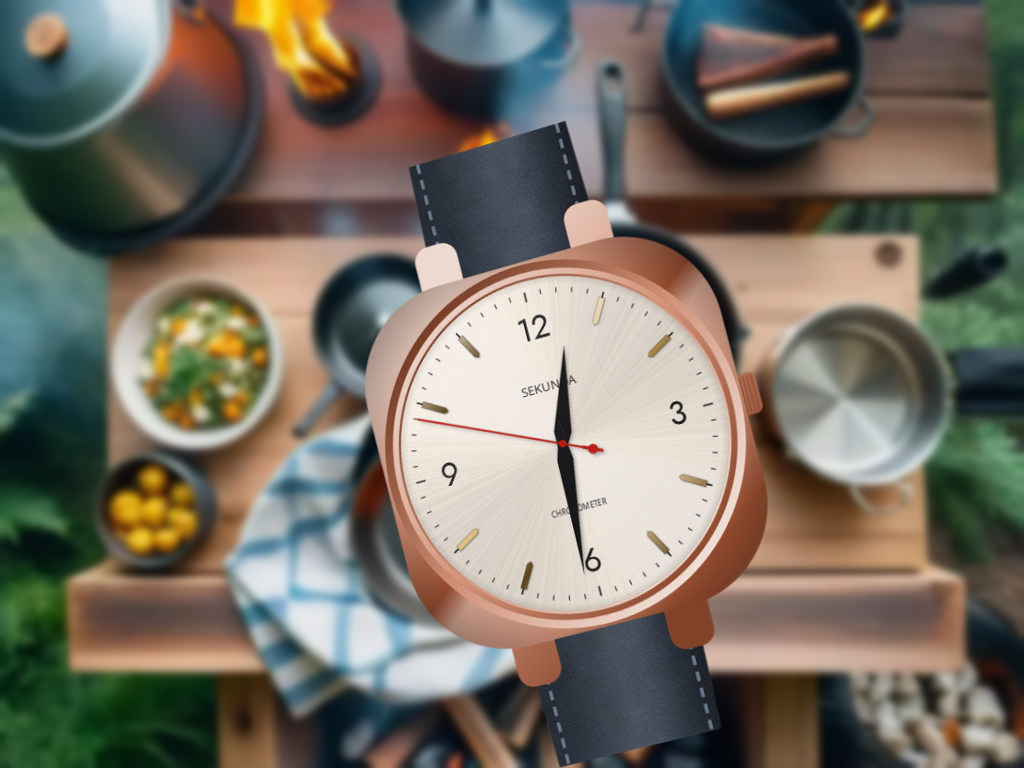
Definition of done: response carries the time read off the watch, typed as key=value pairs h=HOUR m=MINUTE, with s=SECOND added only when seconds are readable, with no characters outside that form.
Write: h=12 m=30 s=49
